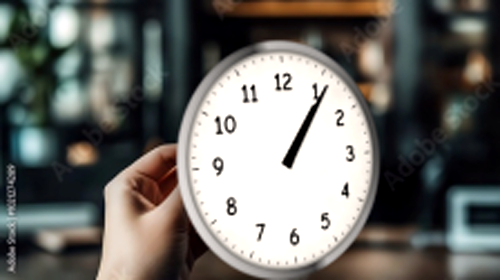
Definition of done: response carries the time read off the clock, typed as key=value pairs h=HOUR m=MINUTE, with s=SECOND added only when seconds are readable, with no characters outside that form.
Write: h=1 m=6
